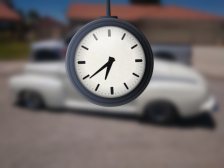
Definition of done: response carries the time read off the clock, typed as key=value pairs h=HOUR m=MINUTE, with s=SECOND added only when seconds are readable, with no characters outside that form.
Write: h=6 m=39
